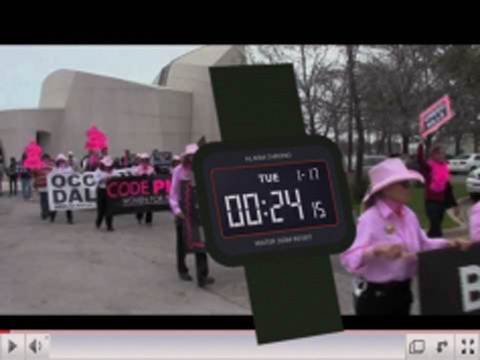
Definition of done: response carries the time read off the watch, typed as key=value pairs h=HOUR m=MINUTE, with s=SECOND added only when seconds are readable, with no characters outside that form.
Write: h=0 m=24 s=15
